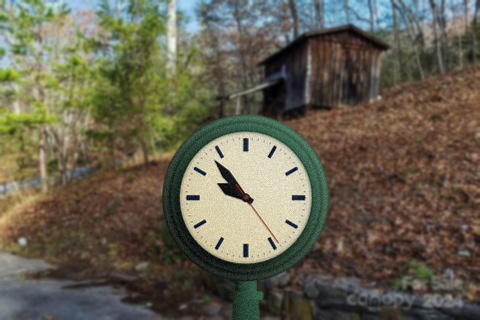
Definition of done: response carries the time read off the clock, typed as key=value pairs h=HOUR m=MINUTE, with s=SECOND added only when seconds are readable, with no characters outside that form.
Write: h=9 m=53 s=24
